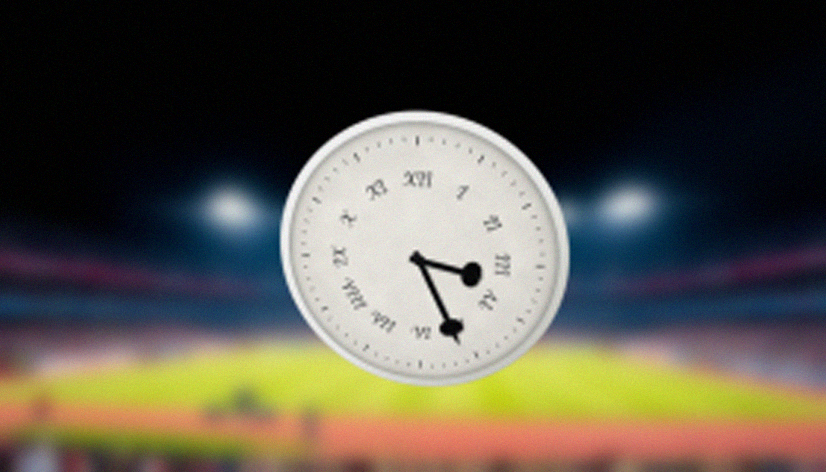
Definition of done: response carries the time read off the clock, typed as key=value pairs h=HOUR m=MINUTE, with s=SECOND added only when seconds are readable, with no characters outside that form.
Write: h=3 m=26
